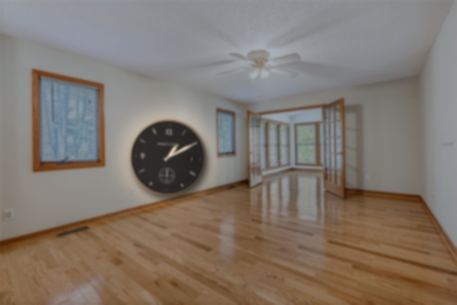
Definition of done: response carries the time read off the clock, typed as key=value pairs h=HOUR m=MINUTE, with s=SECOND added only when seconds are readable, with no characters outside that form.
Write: h=1 m=10
